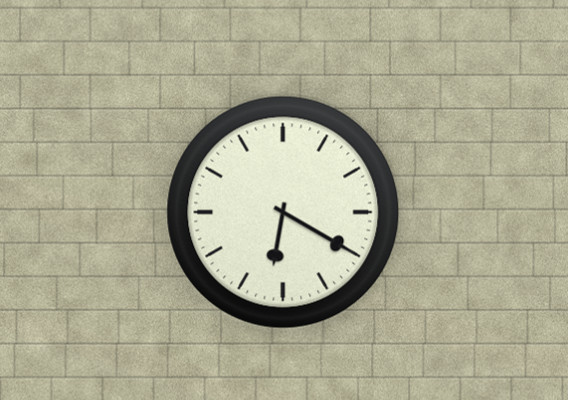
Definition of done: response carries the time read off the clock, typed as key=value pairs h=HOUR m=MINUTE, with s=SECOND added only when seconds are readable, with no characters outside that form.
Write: h=6 m=20
